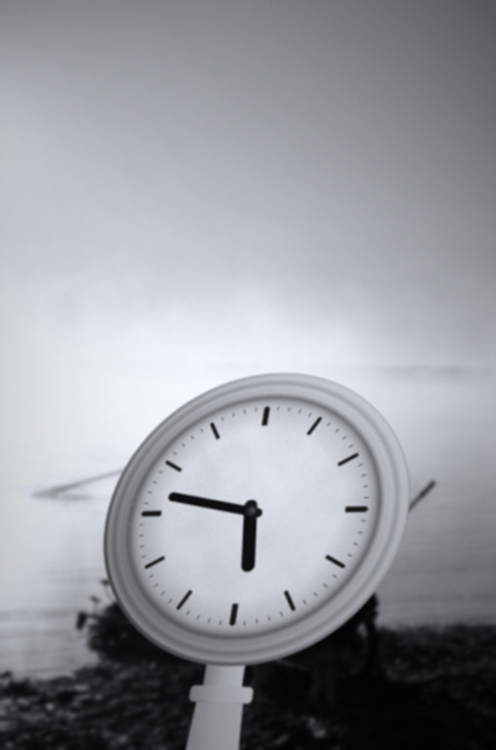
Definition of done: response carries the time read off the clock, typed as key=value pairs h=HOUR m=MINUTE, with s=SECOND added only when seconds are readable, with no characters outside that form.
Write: h=5 m=47
